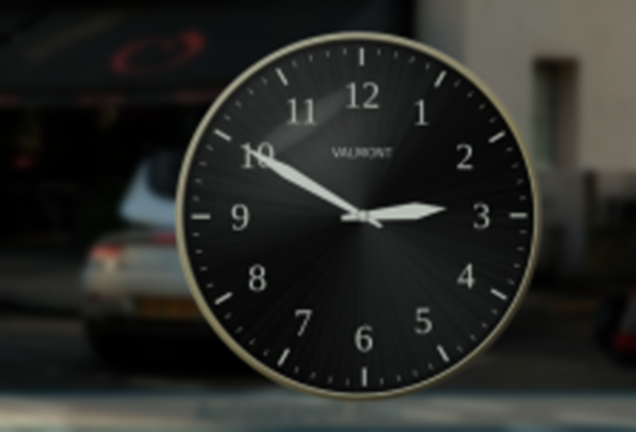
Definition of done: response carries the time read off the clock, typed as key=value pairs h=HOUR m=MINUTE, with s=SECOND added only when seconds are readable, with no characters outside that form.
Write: h=2 m=50
